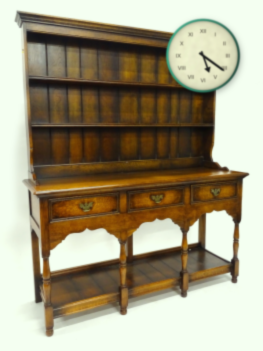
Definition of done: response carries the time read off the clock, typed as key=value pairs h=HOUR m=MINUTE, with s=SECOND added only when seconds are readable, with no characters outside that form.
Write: h=5 m=21
